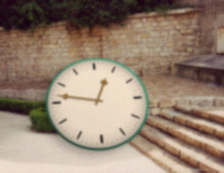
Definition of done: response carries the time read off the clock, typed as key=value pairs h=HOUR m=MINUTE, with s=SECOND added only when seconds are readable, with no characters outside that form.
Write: h=12 m=47
